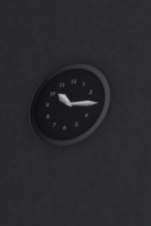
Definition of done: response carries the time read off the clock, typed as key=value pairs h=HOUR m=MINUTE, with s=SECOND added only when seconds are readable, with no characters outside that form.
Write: h=10 m=15
